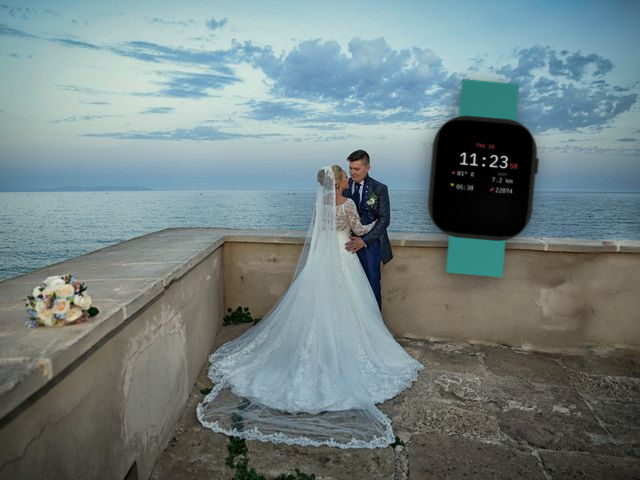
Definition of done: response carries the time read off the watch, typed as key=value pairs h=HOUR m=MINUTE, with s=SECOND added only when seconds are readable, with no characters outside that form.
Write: h=11 m=23
